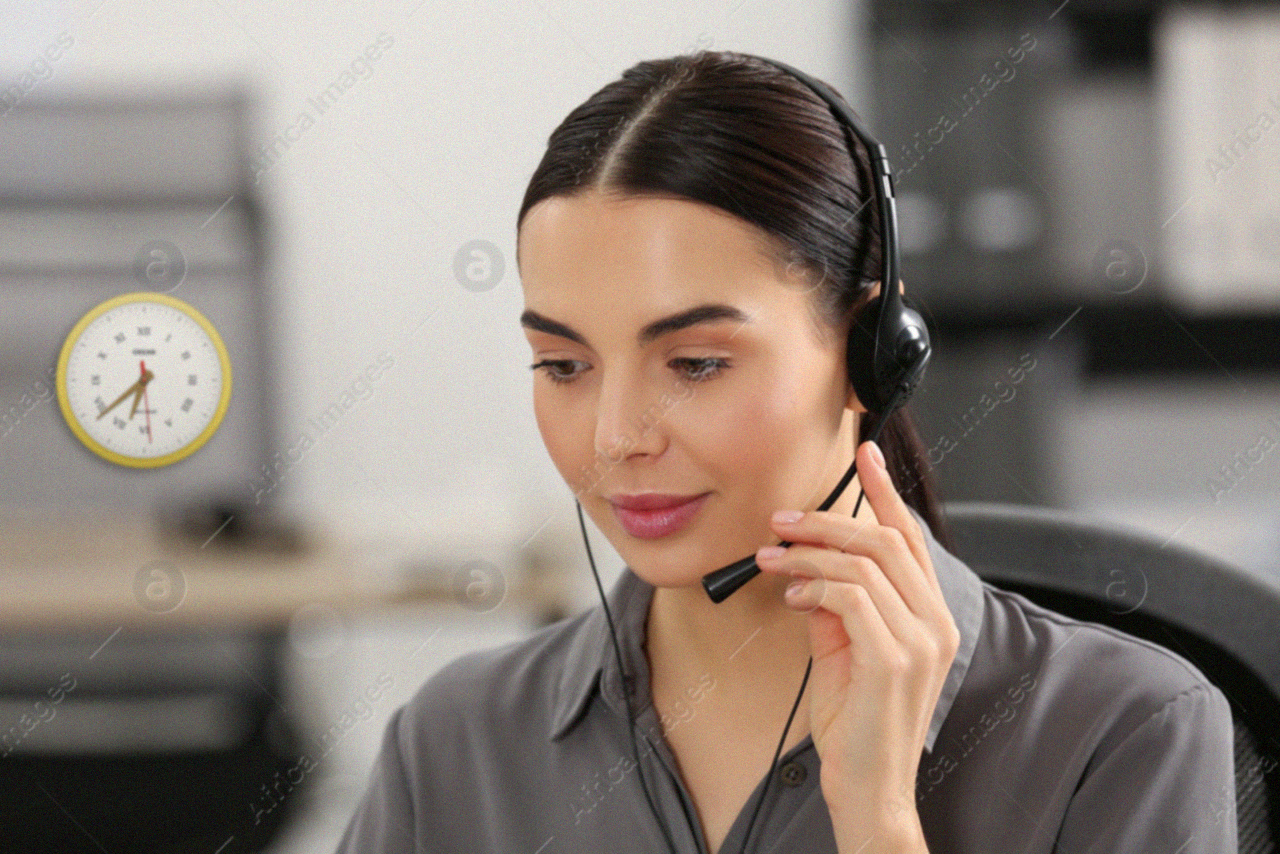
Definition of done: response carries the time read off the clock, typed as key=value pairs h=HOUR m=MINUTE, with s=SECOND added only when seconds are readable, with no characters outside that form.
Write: h=6 m=38 s=29
